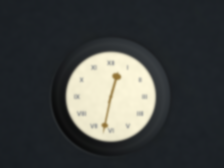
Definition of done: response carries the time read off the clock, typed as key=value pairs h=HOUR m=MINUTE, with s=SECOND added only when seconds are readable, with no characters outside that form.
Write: h=12 m=32
